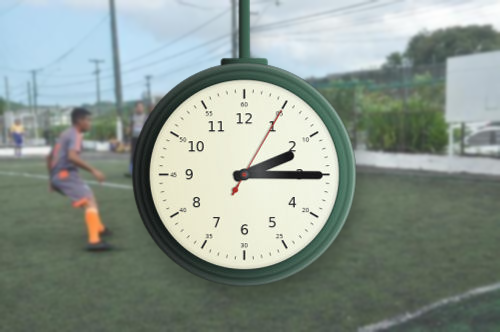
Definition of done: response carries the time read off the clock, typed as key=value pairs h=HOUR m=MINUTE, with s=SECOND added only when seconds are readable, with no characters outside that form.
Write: h=2 m=15 s=5
